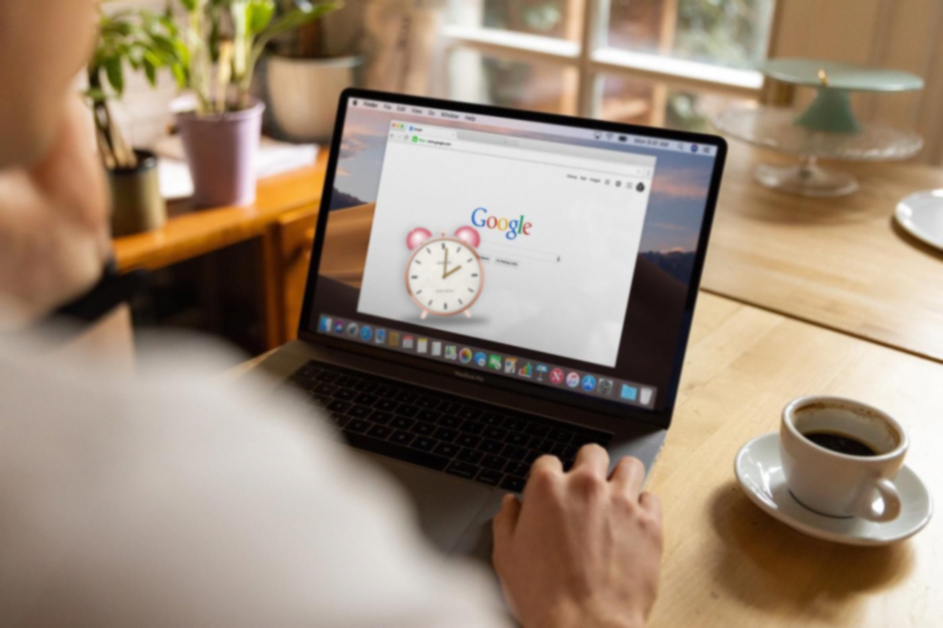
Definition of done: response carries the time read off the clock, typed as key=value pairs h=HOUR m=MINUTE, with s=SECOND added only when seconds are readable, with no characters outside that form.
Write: h=2 m=1
